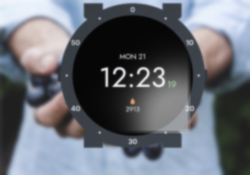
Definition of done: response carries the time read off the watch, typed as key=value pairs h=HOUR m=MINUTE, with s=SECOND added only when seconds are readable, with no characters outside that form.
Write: h=12 m=23
